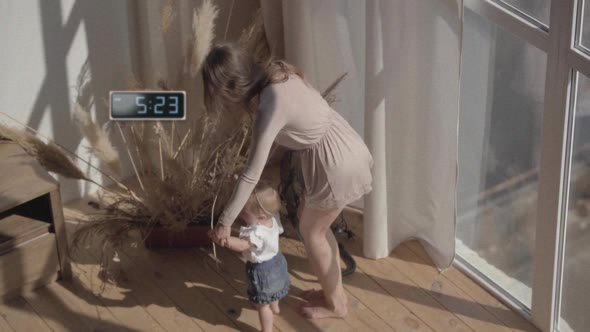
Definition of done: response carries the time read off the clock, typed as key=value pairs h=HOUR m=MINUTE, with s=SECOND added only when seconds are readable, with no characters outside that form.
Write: h=5 m=23
